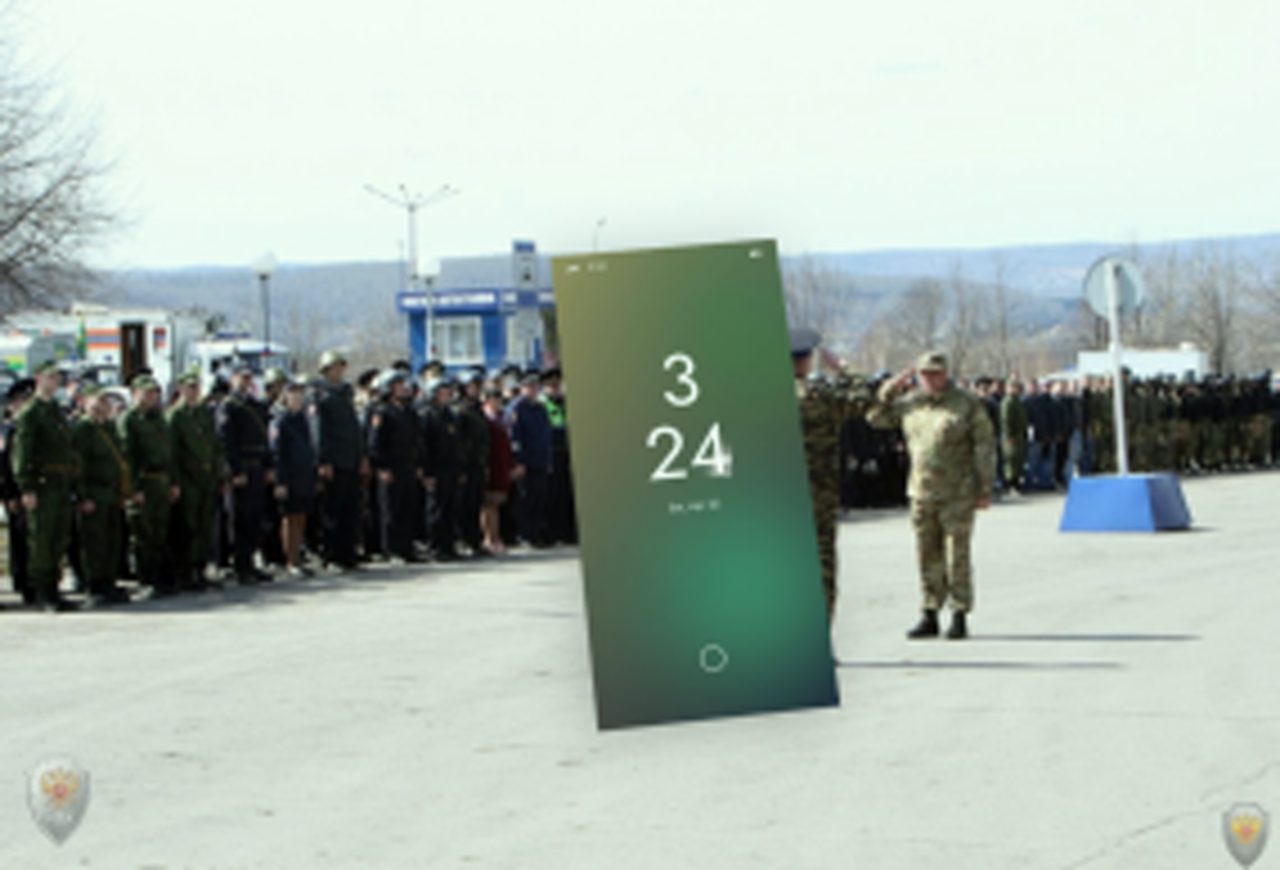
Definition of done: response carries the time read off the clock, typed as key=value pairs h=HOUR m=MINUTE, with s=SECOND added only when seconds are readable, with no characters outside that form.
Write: h=3 m=24
